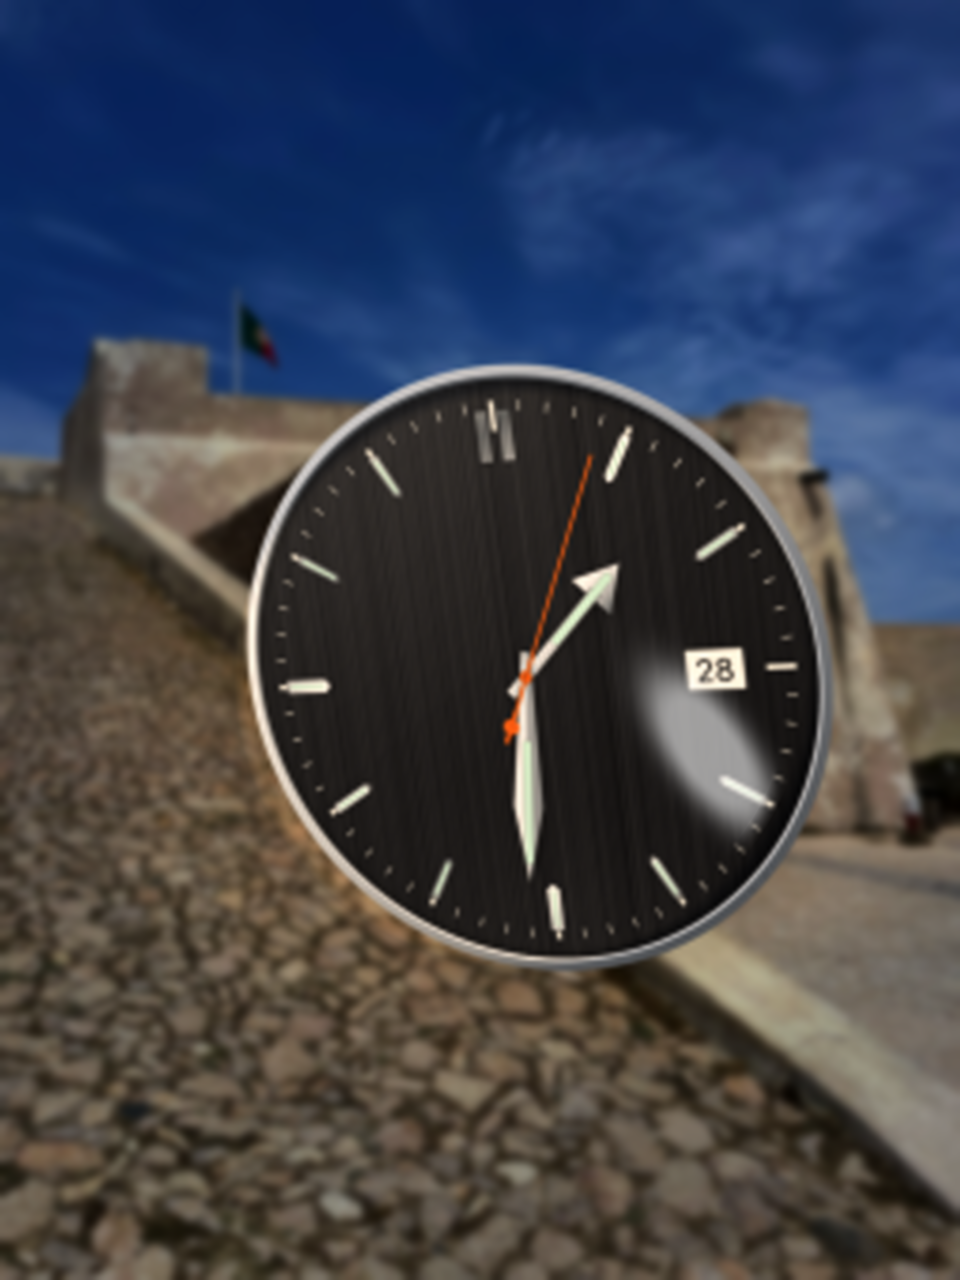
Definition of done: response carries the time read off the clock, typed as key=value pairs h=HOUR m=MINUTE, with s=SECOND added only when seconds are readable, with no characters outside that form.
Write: h=1 m=31 s=4
